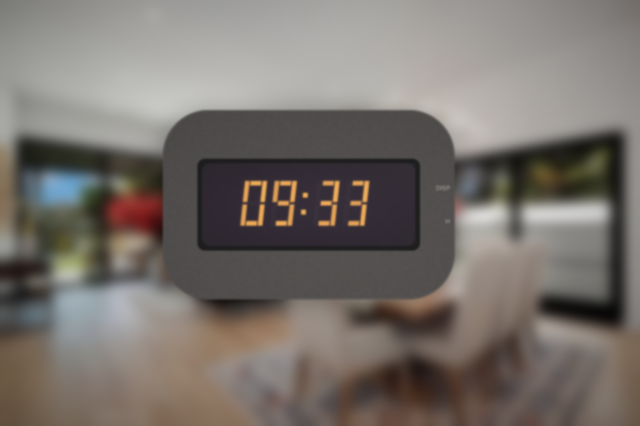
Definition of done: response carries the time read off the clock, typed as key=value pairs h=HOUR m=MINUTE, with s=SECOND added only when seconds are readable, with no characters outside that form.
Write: h=9 m=33
